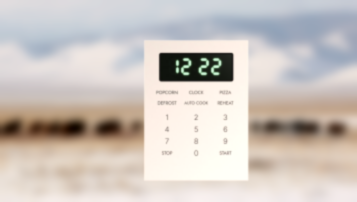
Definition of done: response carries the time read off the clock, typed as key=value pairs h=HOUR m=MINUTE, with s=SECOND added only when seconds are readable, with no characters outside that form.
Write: h=12 m=22
